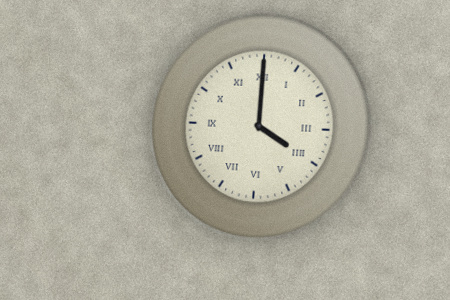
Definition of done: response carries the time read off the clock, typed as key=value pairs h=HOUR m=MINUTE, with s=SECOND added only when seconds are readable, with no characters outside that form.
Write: h=4 m=0
